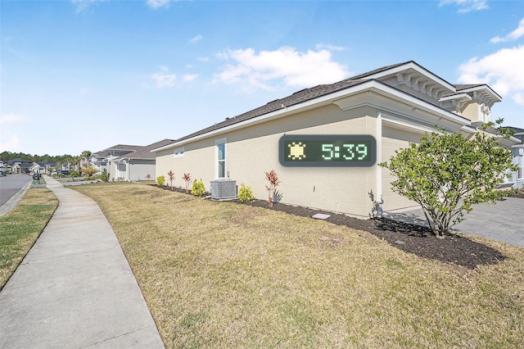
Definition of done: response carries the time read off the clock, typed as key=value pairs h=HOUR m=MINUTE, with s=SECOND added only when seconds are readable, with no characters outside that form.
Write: h=5 m=39
